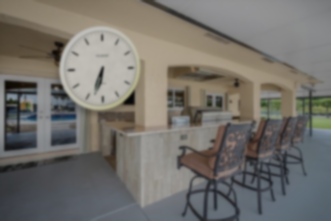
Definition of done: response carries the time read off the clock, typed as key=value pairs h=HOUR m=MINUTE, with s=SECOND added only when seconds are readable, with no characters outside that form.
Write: h=6 m=33
